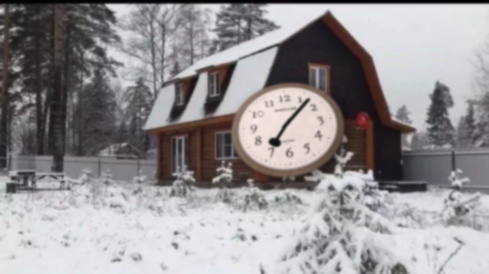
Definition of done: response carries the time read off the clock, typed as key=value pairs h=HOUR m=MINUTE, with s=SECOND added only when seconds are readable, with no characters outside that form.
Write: h=7 m=7
